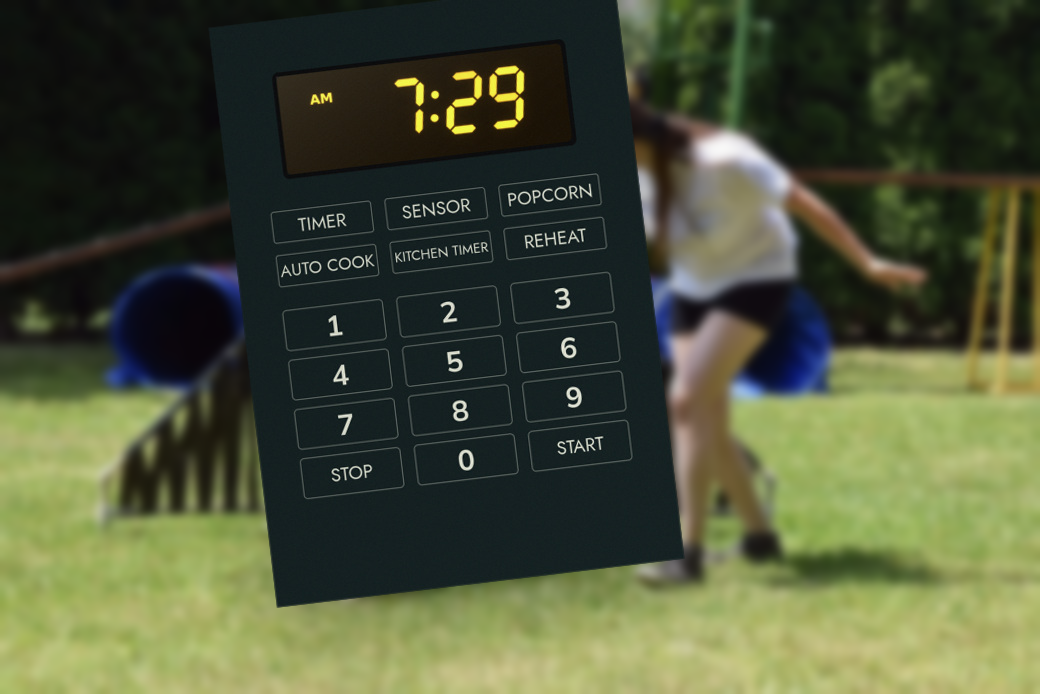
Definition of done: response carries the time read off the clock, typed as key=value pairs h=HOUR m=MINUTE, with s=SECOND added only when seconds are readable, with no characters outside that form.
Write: h=7 m=29
